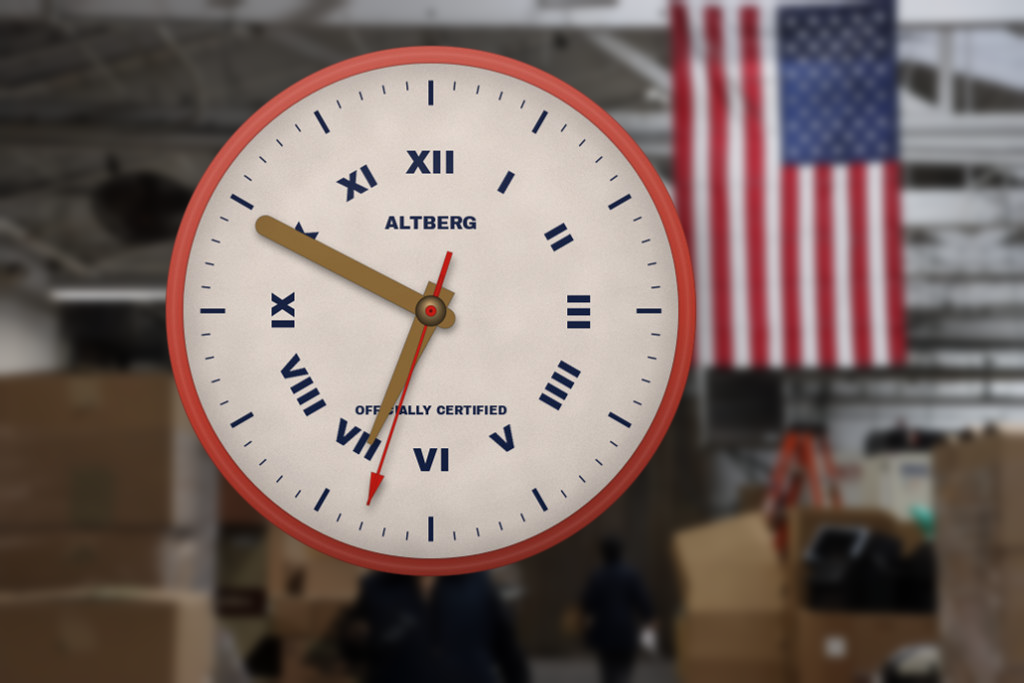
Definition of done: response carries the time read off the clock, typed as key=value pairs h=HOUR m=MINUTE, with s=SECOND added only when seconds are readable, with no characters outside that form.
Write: h=6 m=49 s=33
